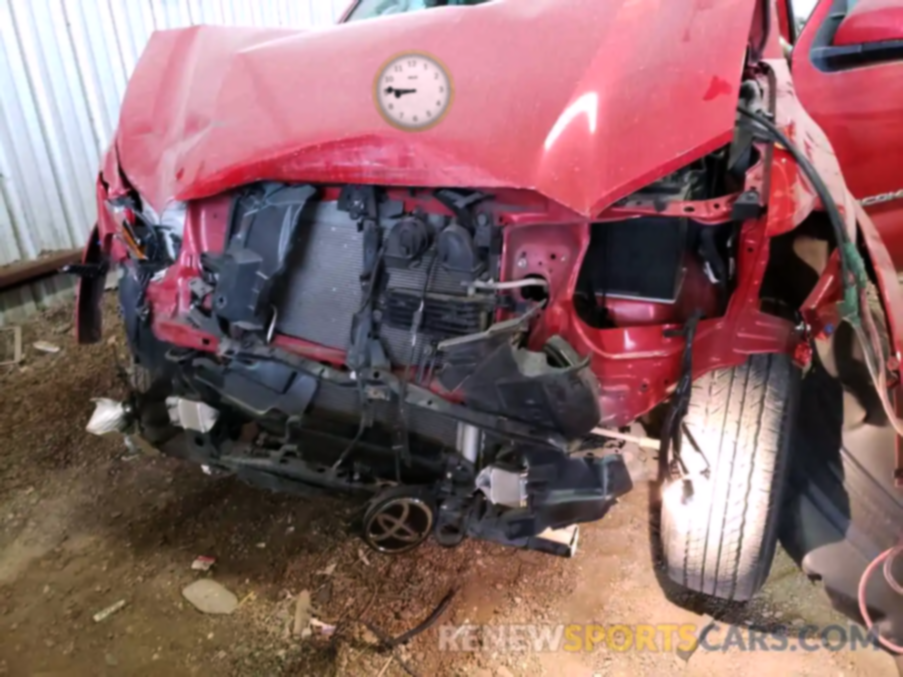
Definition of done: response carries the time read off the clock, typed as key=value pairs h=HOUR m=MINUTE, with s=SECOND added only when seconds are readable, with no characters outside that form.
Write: h=8 m=46
